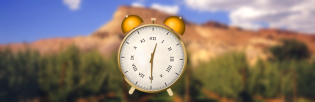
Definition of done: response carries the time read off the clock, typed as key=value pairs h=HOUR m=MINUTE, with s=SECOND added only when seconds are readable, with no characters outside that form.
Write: h=12 m=30
